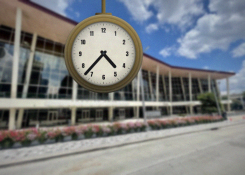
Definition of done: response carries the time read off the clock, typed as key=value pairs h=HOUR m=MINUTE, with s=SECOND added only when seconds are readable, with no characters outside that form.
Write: h=4 m=37
